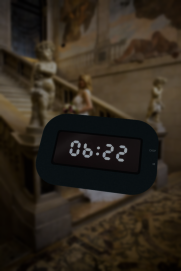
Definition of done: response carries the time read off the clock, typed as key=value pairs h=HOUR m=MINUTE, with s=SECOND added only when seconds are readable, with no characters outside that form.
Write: h=6 m=22
